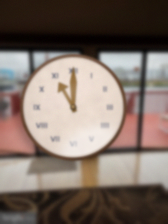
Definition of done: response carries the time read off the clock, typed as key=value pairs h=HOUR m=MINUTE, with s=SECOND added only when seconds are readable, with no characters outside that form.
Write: h=11 m=0
